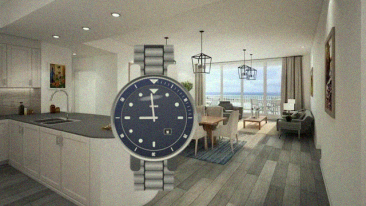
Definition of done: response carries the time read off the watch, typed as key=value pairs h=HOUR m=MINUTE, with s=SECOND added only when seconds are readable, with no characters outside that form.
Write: h=8 m=59
